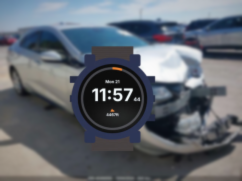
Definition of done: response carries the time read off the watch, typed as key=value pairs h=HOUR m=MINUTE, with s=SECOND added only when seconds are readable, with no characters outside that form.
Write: h=11 m=57
